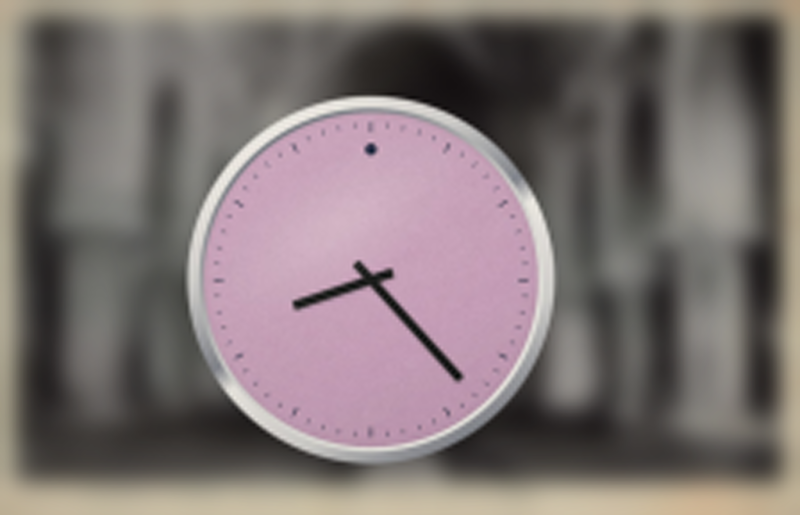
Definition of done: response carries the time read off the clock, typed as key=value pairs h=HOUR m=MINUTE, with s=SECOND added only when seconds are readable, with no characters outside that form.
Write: h=8 m=23
